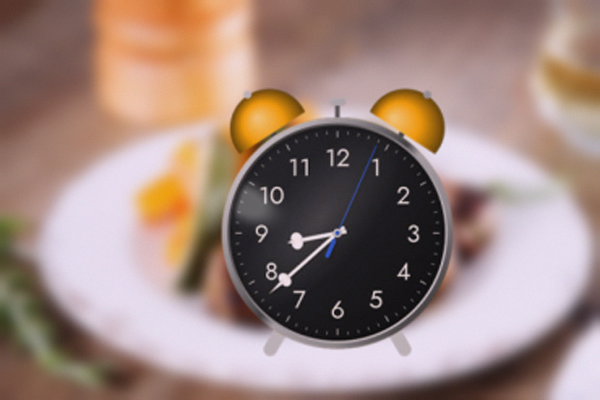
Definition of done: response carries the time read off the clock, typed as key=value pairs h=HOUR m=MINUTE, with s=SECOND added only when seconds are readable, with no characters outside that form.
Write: h=8 m=38 s=4
